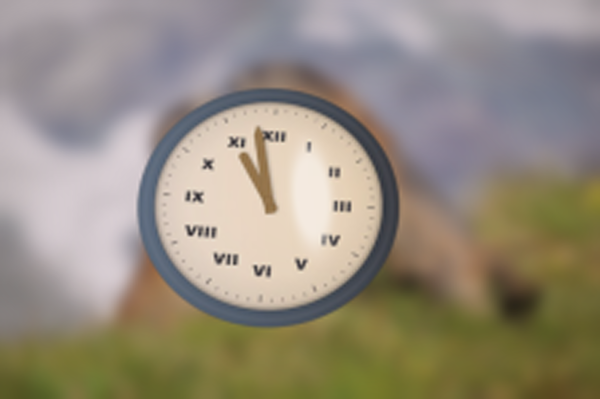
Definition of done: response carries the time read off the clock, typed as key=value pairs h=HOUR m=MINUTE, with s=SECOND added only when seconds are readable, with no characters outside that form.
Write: h=10 m=58
